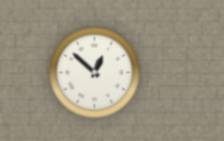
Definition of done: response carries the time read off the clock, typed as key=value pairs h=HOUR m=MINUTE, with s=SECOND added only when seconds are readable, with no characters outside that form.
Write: h=12 m=52
